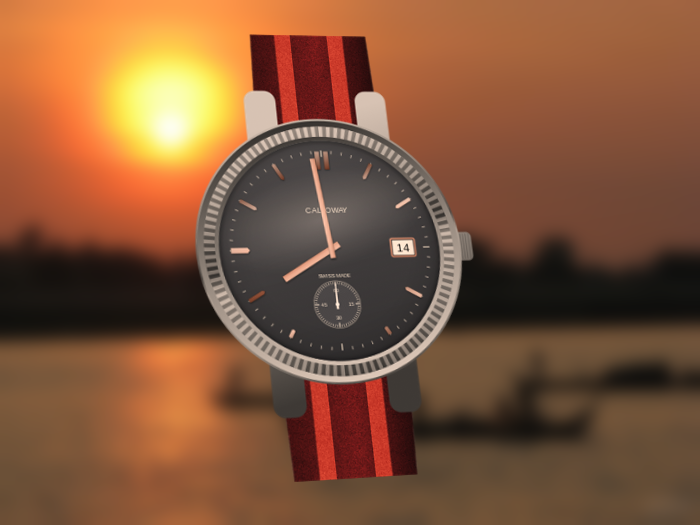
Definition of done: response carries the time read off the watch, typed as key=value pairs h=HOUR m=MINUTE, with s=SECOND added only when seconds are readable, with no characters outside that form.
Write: h=7 m=59
